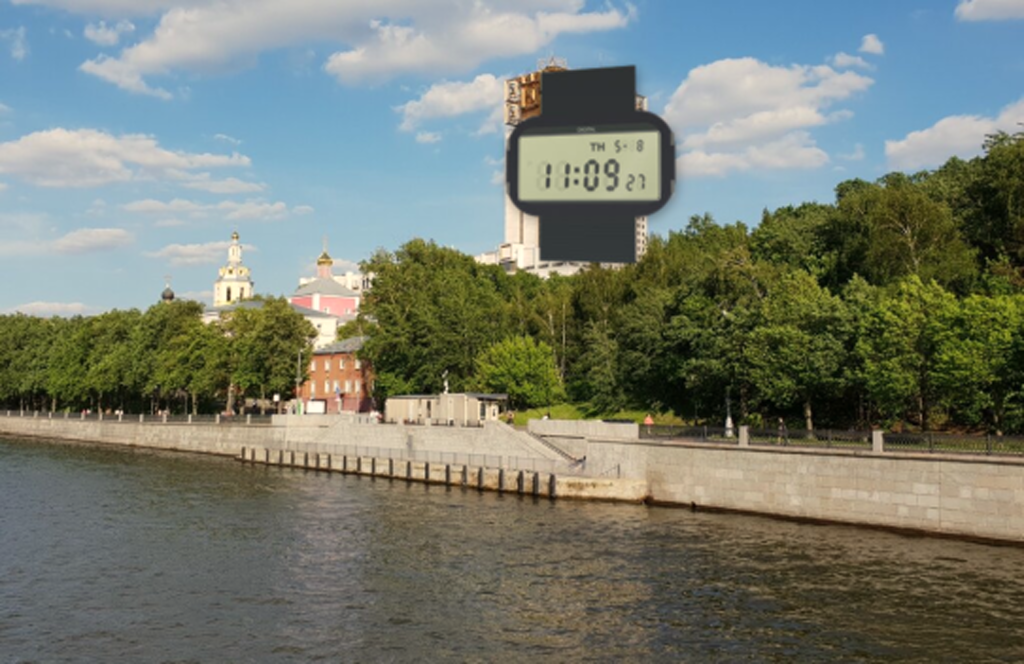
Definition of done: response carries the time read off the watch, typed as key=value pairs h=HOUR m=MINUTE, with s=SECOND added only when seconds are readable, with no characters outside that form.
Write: h=11 m=9 s=27
